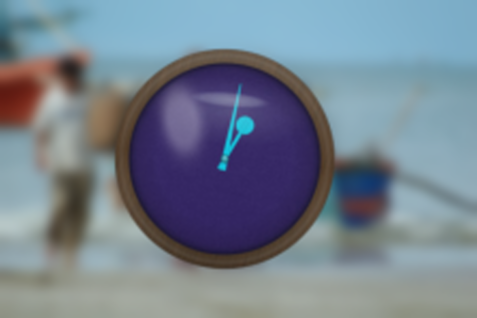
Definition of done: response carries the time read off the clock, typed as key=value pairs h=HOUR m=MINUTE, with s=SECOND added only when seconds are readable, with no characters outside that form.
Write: h=1 m=2
